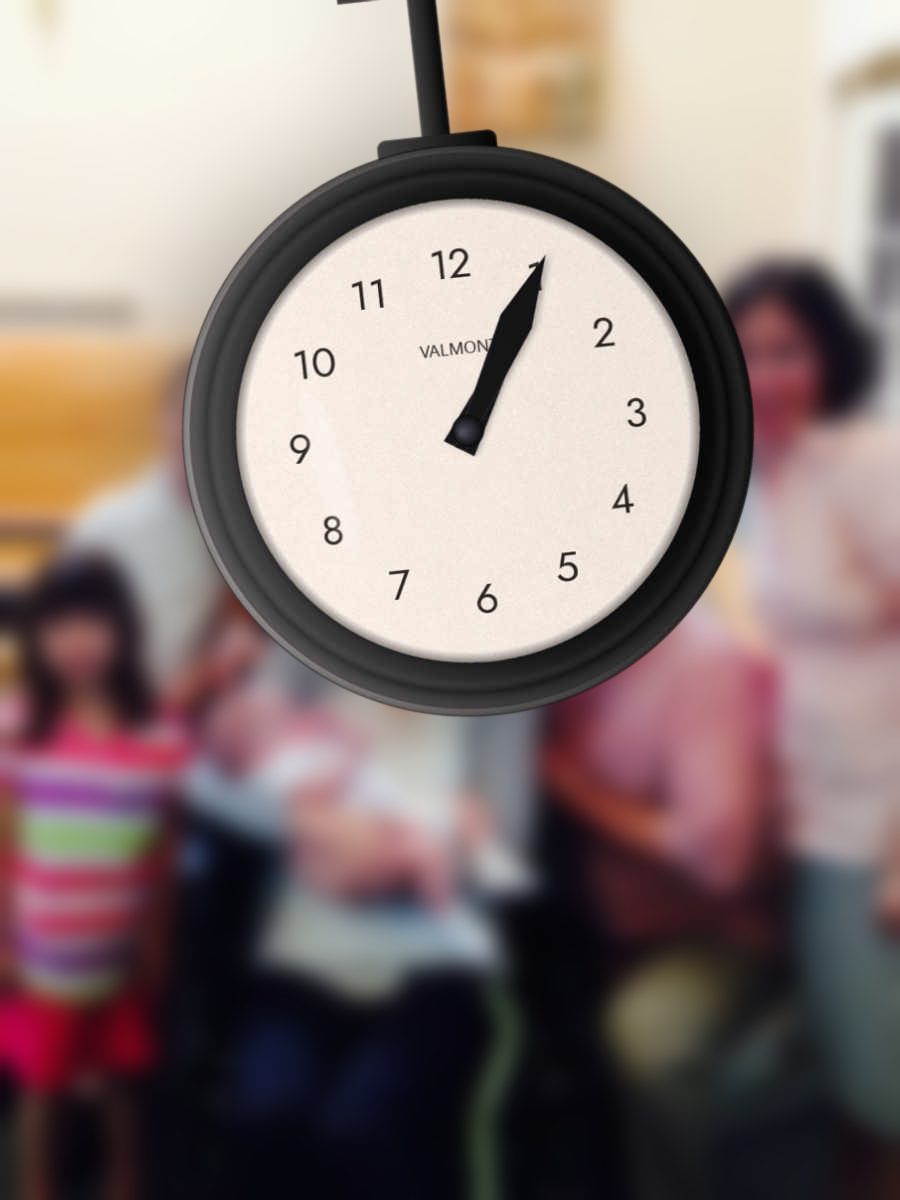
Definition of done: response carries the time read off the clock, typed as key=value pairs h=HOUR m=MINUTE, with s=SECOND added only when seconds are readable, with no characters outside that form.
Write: h=1 m=5
